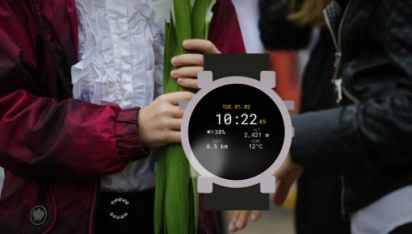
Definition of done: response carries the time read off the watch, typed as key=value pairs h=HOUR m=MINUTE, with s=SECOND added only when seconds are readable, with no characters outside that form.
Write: h=10 m=22
